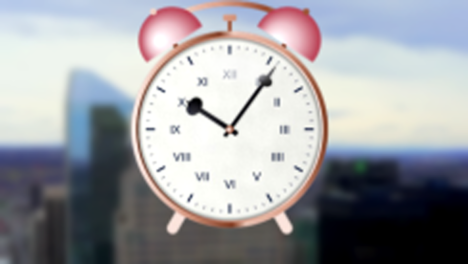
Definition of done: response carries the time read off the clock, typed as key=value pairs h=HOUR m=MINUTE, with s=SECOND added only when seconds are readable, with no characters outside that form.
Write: h=10 m=6
